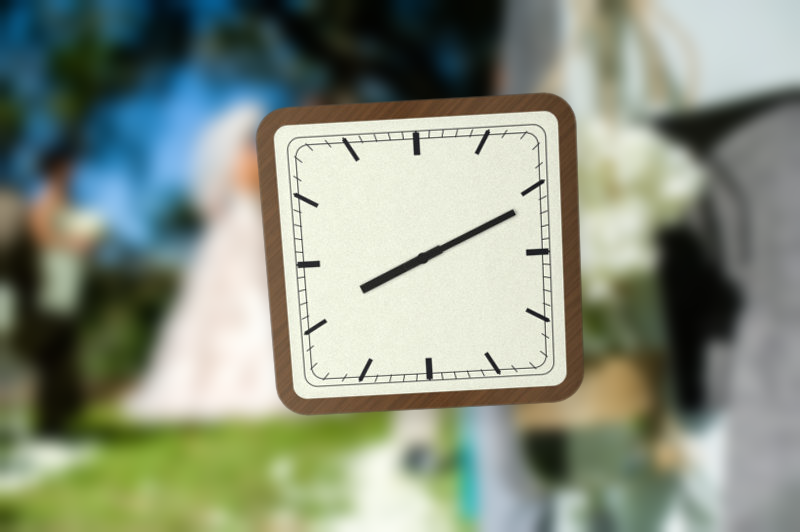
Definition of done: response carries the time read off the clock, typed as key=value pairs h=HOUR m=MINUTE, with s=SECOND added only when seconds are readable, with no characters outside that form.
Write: h=8 m=11
